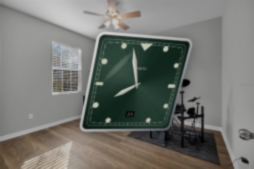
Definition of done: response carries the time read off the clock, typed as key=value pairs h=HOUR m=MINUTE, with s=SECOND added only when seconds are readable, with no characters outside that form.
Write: h=7 m=57
